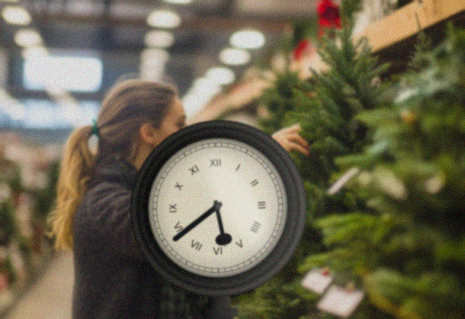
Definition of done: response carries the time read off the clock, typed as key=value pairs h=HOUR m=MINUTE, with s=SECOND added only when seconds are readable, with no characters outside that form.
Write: h=5 m=39
